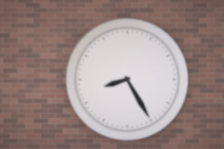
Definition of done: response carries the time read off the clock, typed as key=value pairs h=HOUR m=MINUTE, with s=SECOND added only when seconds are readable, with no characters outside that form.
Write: h=8 m=25
